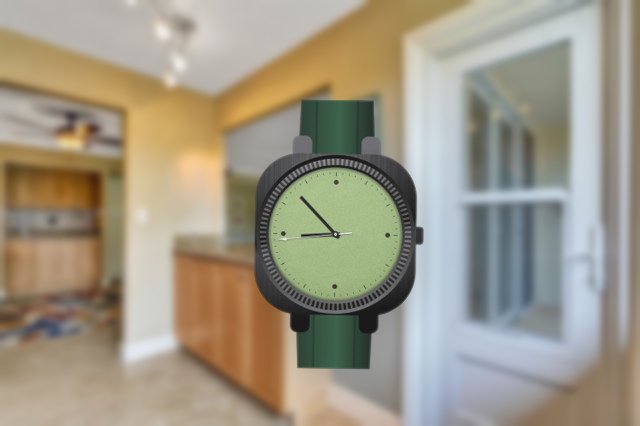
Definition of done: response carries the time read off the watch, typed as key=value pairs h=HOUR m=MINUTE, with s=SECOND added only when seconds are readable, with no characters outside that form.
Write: h=8 m=52 s=44
